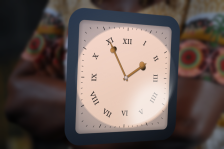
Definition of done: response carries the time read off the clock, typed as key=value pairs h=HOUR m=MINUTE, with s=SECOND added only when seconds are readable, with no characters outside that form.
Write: h=1 m=55
